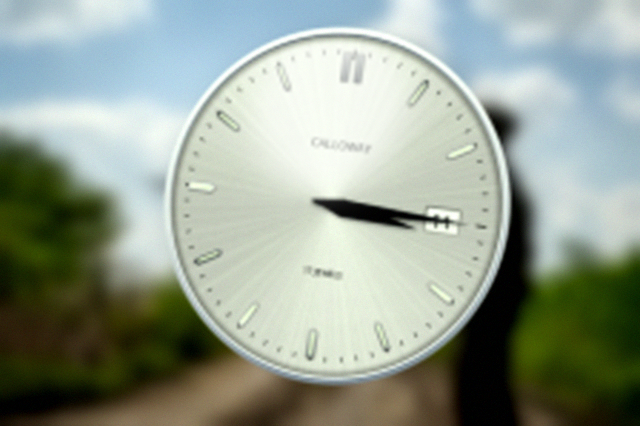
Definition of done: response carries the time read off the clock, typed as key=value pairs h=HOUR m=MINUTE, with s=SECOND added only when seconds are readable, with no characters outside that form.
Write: h=3 m=15
